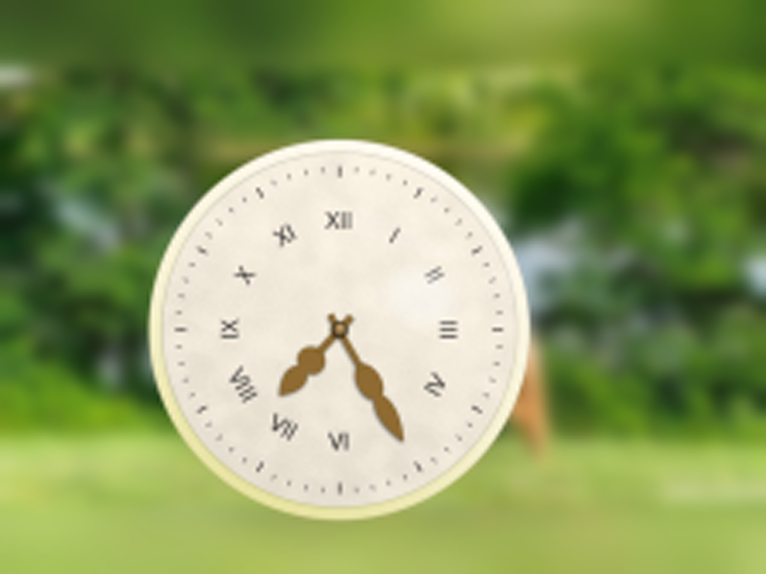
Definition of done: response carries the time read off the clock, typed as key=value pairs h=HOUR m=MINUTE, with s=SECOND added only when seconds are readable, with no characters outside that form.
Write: h=7 m=25
